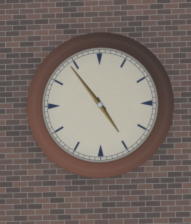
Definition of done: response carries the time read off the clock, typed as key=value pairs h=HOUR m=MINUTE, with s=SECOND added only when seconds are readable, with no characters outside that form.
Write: h=4 m=54
